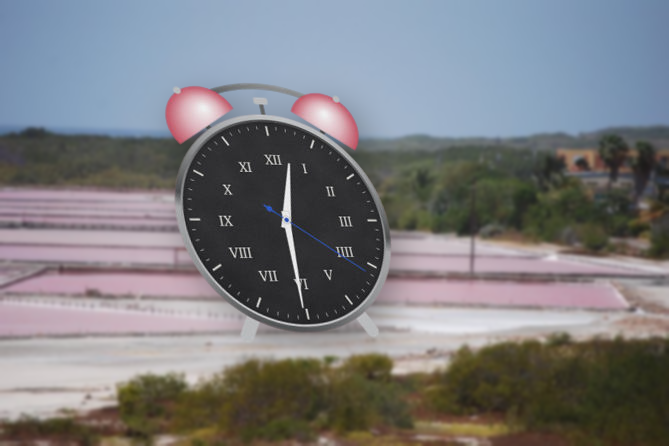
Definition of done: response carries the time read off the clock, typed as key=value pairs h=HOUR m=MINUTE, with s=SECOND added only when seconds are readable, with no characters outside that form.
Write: h=12 m=30 s=21
